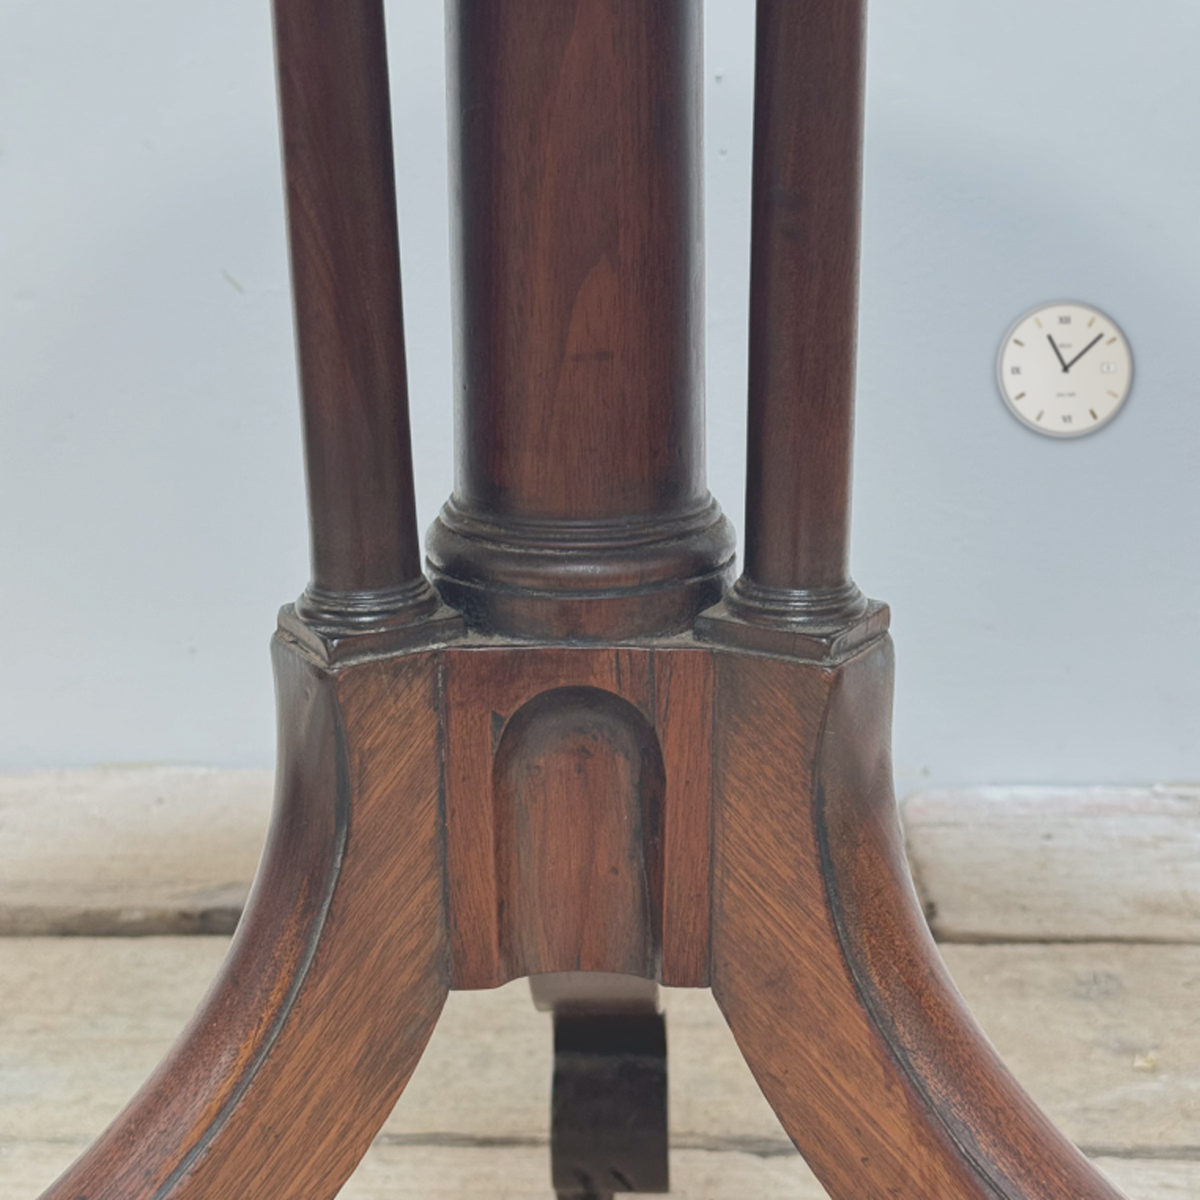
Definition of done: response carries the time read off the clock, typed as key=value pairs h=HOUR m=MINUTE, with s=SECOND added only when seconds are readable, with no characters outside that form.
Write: h=11 m=8
